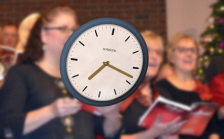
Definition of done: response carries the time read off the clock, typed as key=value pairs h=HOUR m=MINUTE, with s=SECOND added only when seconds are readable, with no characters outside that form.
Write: h=7 m=18
